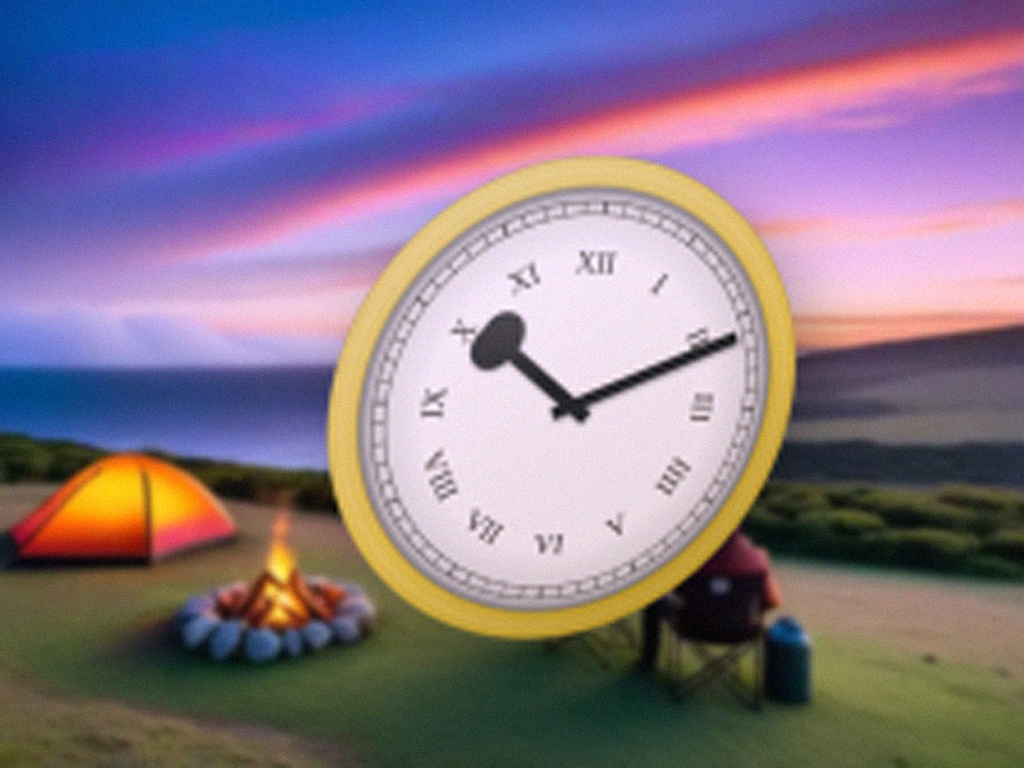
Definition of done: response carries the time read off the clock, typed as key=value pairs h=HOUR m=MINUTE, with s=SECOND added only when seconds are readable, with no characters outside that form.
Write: h=10 m=11
